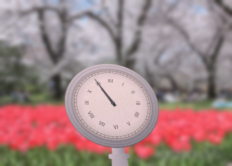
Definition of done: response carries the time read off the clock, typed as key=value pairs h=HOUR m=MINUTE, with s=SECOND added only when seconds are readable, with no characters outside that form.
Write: h=10 m=55
